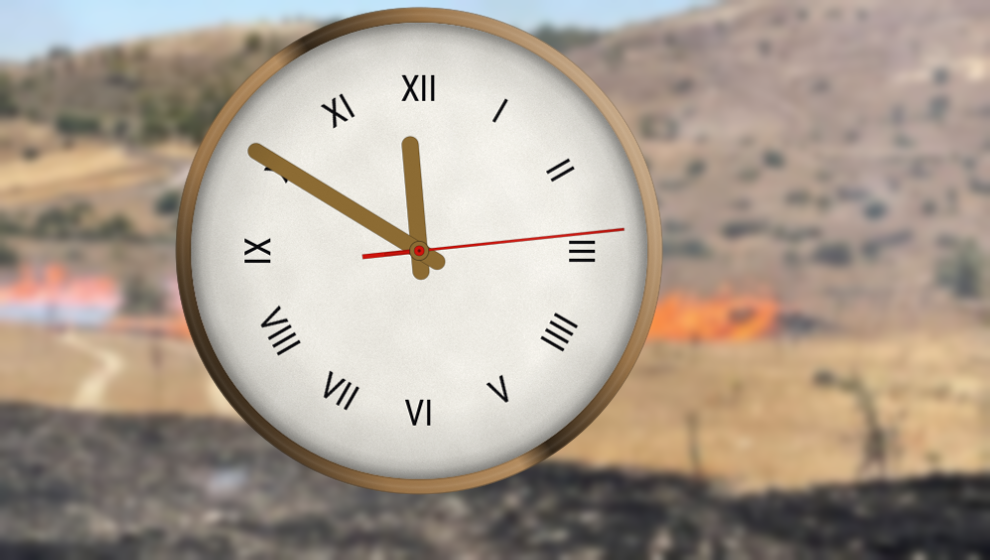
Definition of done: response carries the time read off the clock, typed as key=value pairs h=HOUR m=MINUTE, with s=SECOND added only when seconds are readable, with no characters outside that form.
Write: h=11 m=50 s=14
